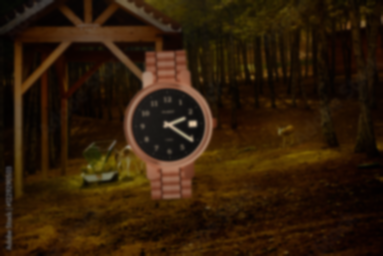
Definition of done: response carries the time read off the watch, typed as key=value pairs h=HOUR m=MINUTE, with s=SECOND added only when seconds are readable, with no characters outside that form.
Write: h=2 m=21
